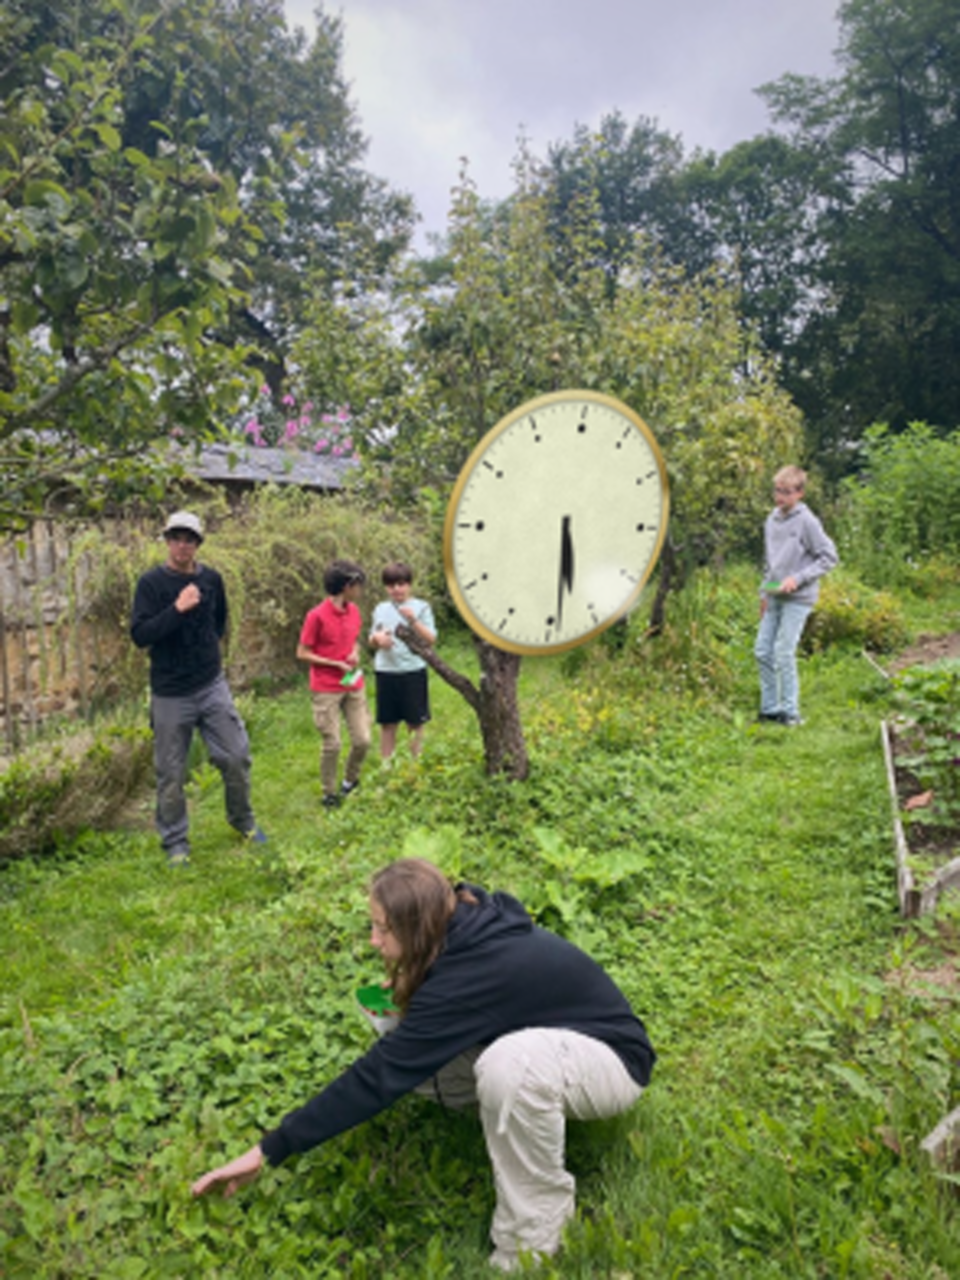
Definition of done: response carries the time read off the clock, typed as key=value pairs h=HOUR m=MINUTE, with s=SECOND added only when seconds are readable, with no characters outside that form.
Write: h=5 m=29
